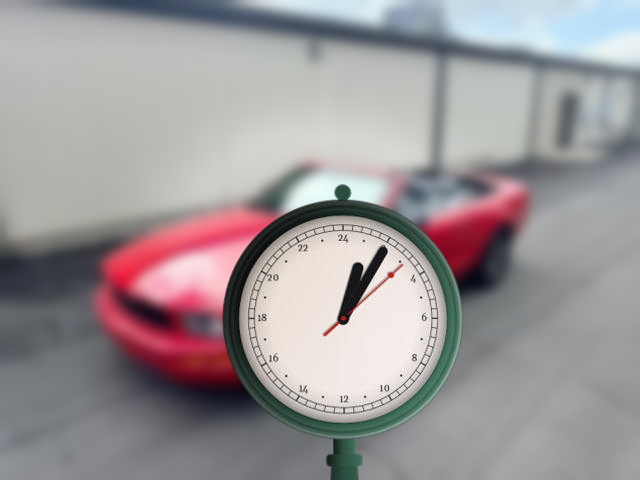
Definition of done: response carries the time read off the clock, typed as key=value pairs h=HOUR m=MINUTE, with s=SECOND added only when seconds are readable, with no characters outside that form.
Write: h=1 m=5 s=8
